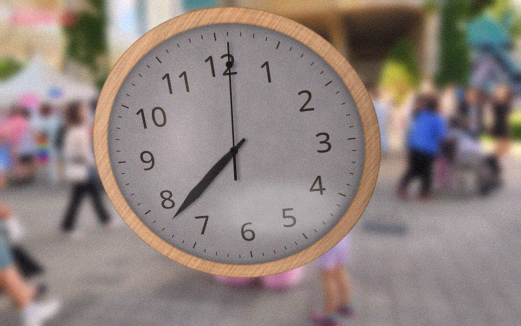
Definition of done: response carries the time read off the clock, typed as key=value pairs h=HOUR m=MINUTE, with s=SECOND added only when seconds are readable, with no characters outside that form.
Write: h=7 m=38 s=1
